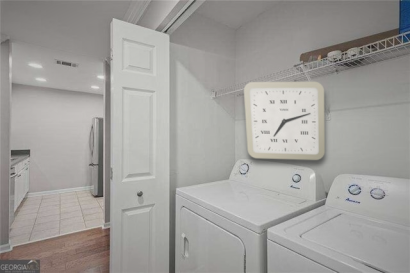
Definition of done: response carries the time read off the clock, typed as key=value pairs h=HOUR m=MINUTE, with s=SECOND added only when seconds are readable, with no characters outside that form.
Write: h=7 m=12
